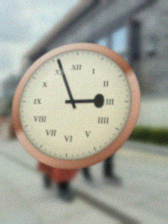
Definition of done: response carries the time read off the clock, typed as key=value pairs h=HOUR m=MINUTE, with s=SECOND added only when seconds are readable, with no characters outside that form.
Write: h=2 m=56
